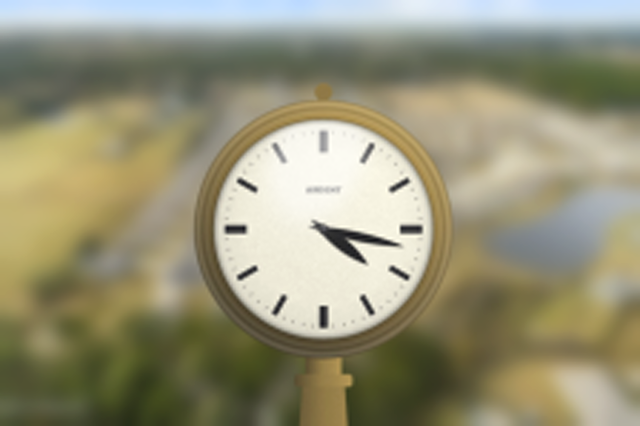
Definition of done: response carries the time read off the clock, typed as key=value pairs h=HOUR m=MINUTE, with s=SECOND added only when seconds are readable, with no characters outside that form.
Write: h=4 m=17
